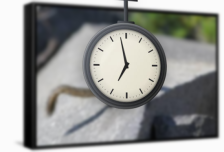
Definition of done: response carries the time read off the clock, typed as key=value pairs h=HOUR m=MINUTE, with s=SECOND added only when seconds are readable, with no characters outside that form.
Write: h=6 m=58
